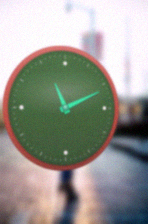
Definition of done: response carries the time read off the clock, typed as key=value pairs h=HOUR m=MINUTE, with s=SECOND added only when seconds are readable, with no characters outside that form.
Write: h=11 m=11
